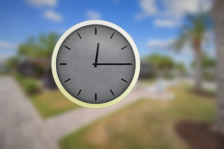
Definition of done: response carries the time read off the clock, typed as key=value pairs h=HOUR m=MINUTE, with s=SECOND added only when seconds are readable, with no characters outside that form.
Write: h=12 m=15
